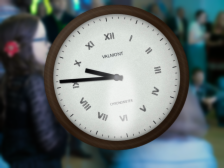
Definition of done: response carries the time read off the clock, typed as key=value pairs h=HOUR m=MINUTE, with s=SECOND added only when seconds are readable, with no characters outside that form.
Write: h=9 m=46
